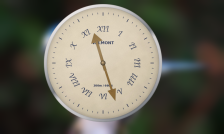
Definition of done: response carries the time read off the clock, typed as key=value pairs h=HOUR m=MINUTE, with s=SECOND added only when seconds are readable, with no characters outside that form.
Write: h=11 m=27
